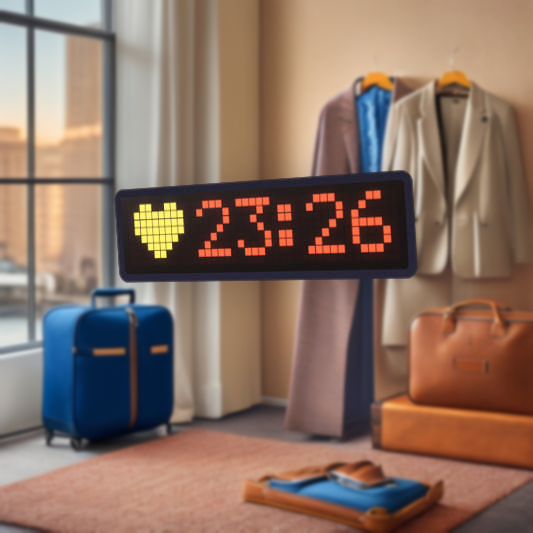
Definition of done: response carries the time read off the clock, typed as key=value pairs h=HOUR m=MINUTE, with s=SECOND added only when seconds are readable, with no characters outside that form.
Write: h=23 m=26
